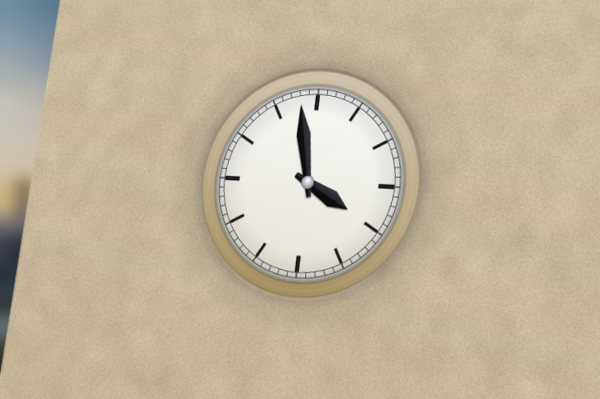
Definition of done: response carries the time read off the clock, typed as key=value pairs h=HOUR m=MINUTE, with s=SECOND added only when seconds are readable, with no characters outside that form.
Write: h=3 m=58
